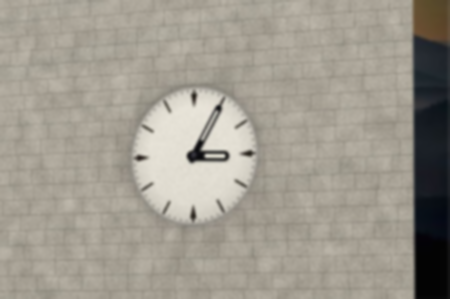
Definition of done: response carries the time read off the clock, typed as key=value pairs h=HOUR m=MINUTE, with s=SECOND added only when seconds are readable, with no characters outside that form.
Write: h=3 m=5
